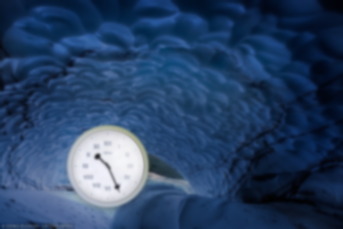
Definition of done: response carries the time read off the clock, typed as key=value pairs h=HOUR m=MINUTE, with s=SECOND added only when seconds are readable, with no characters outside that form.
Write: h=10 m=26
